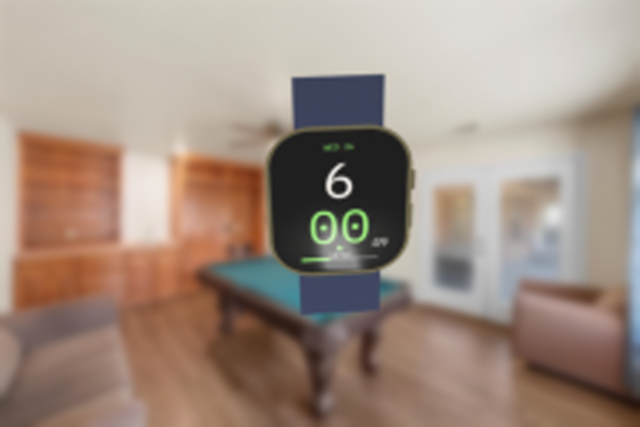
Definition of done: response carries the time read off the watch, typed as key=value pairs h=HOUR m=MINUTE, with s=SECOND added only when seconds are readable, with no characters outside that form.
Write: h=6 m=0
